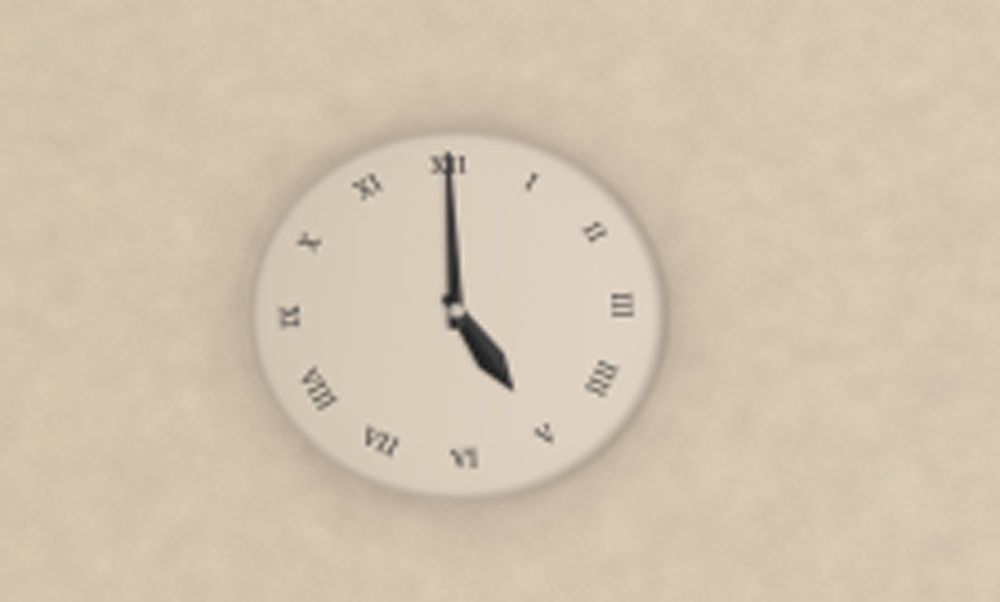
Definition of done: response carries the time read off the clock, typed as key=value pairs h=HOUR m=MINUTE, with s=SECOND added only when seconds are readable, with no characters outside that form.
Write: h=5 m=0
